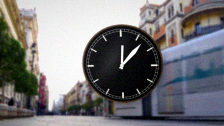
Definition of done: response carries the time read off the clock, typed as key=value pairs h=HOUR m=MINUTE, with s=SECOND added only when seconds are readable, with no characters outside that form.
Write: h=12 m=7
